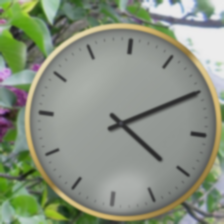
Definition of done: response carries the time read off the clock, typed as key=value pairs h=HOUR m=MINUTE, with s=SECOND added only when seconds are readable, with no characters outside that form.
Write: h=4 m=10
